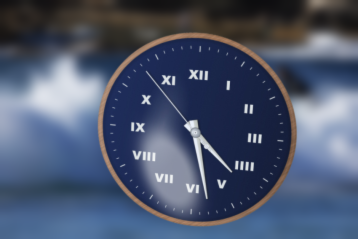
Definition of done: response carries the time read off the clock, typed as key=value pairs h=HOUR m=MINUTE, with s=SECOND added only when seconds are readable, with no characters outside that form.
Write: h=4 m=27 s=53
